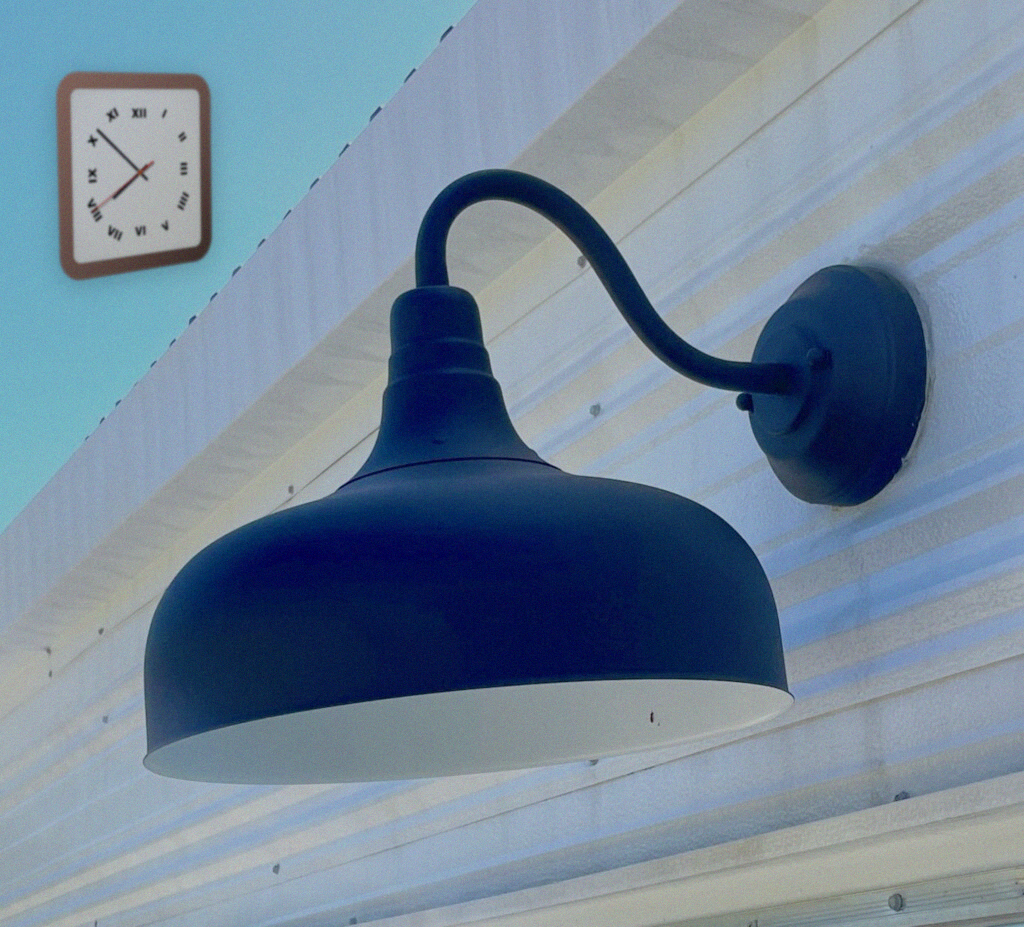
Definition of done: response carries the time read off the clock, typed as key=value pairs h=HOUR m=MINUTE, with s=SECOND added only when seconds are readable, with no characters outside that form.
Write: h=7 m=51 s=40
